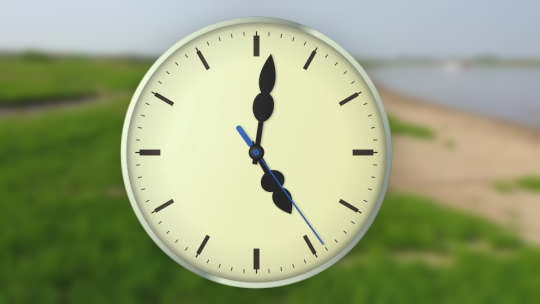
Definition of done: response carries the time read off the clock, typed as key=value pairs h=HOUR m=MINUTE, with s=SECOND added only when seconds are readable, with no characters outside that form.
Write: h=5 m=1 s=24
